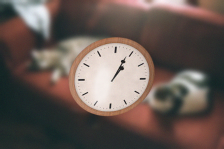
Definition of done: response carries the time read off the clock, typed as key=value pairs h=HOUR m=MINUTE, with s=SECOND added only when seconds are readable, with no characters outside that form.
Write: h=1 m=4
